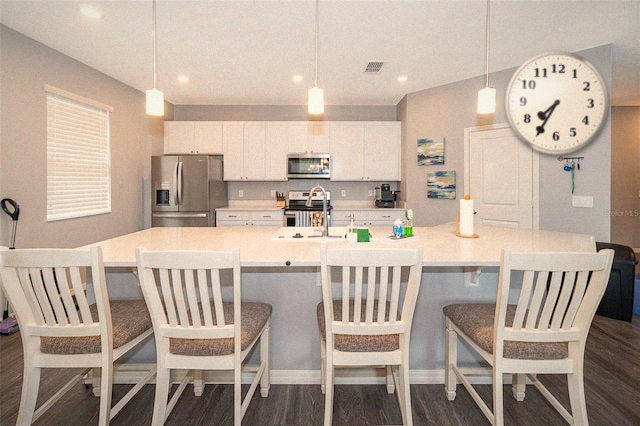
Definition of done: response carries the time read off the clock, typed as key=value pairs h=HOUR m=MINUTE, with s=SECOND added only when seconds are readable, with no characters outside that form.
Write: h=7 m=35
